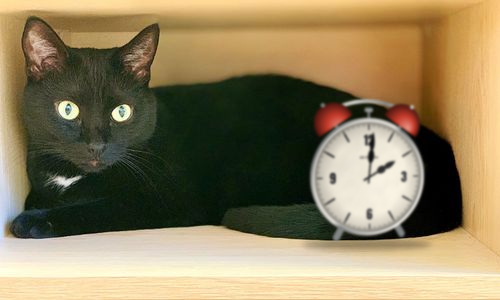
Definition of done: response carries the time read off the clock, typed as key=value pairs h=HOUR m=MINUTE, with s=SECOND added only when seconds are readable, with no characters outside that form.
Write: h=2 m=1
